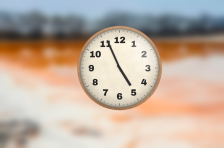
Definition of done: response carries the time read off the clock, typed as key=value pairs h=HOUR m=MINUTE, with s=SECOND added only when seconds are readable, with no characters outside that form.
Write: h=4 m=56
